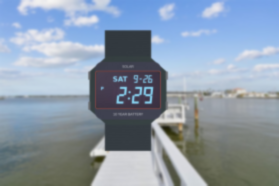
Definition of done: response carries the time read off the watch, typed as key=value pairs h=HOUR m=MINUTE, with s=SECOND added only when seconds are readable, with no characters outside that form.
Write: h=2 m=29
